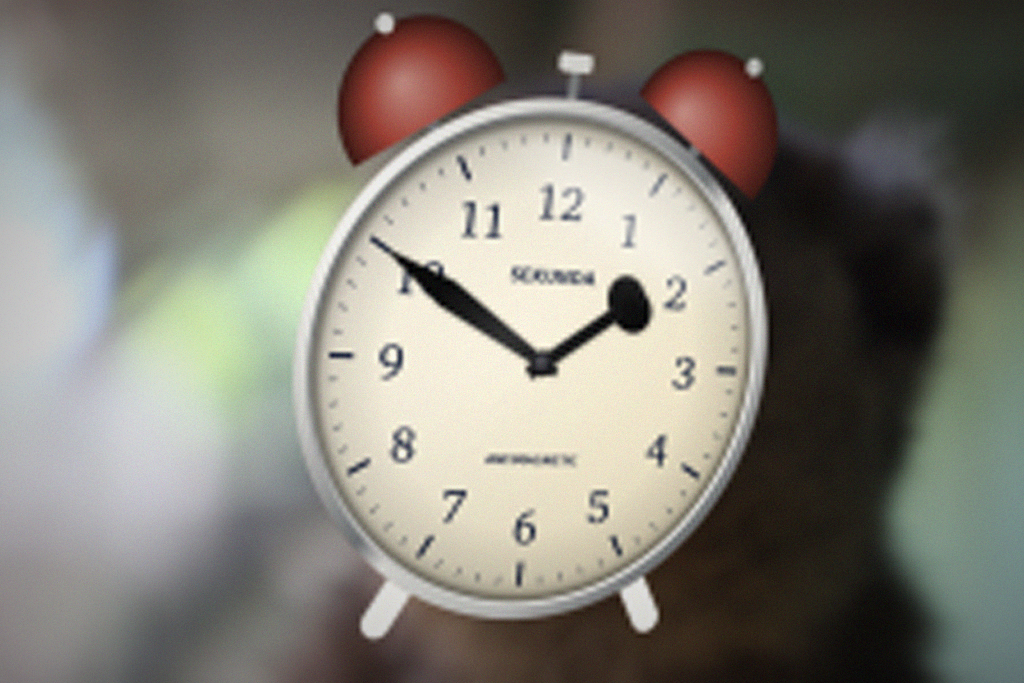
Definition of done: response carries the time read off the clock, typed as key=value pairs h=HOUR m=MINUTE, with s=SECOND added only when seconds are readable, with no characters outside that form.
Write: h=1 m=50
